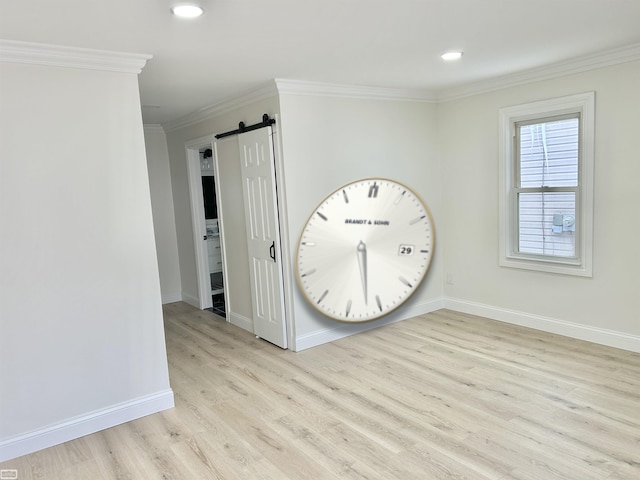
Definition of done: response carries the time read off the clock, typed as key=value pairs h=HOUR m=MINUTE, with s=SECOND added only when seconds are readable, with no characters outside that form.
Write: h=5 m=27
